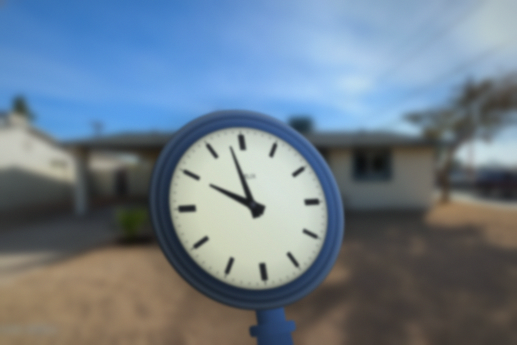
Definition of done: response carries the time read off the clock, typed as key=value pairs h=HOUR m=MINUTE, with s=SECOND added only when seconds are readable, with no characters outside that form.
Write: h=9 m=58
